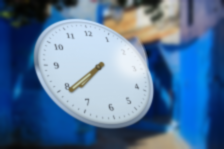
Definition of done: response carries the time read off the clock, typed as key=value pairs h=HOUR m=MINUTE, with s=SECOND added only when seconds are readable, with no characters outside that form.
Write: h=7 m=39
